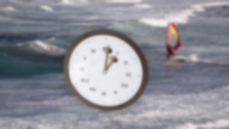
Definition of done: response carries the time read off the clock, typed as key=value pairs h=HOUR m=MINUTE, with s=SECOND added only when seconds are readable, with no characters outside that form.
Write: h=1 m=1
